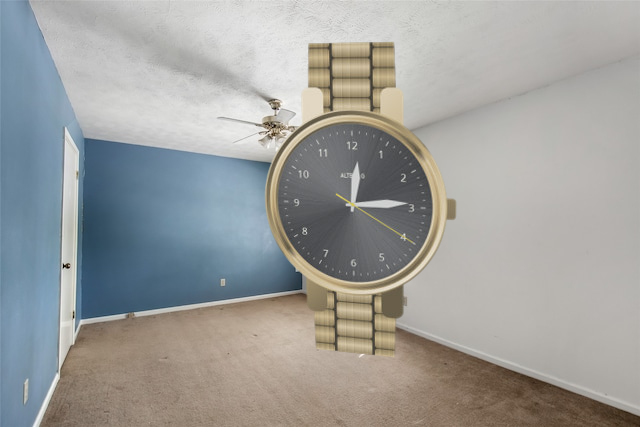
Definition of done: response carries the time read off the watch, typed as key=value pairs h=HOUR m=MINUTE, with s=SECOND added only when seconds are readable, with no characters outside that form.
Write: h=12 m=14 s=20
